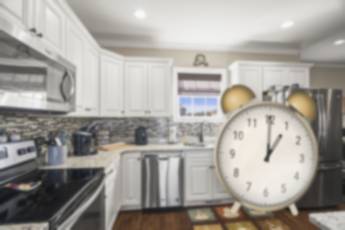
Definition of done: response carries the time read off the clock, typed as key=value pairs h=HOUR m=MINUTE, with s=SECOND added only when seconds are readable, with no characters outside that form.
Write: h=1 m=0
